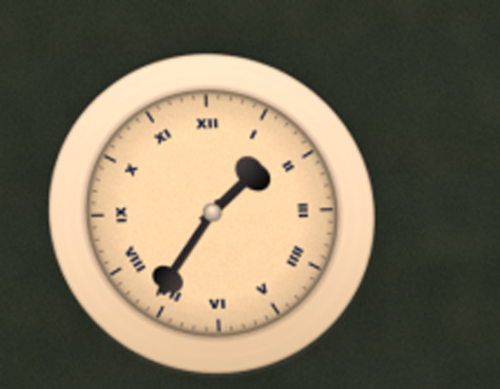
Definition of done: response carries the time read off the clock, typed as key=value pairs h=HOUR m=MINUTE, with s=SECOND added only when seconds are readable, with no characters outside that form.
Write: h=1 m=36
